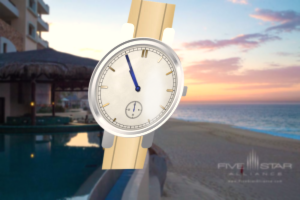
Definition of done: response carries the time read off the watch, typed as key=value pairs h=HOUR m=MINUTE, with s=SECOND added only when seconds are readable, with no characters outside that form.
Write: h=10 m=55
